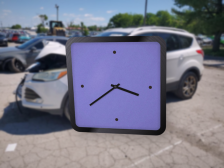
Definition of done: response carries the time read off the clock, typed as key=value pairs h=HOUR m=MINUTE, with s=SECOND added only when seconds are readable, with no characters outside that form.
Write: h=3 m=39
